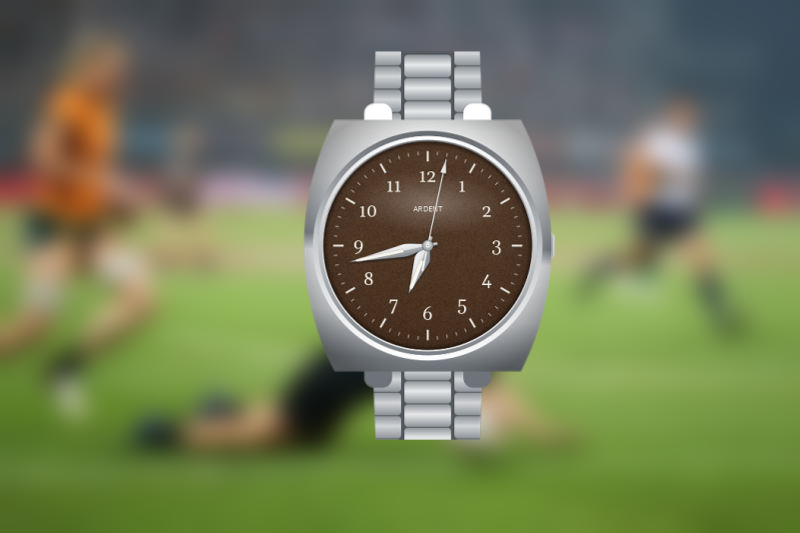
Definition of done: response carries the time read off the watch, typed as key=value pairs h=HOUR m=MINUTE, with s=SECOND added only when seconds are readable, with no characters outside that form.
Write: h=6 m=43 s=2
